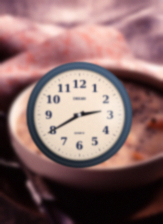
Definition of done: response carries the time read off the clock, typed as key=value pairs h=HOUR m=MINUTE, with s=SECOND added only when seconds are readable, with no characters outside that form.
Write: h=2 m=40
